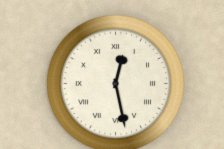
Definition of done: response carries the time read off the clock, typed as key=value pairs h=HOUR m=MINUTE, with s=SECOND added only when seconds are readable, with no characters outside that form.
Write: h=12 m=28
